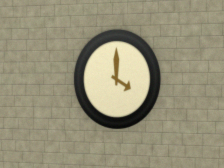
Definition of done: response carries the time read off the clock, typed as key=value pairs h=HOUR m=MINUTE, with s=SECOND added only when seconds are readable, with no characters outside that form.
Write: h=4 m=0
